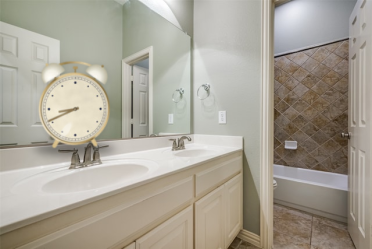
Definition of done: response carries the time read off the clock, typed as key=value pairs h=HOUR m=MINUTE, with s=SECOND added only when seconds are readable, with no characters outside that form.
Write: h=8 m=41
